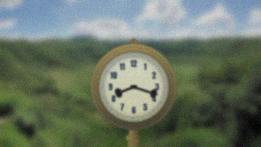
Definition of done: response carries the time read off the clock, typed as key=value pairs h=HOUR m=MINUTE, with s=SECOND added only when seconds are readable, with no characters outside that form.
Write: h=8 m=18
